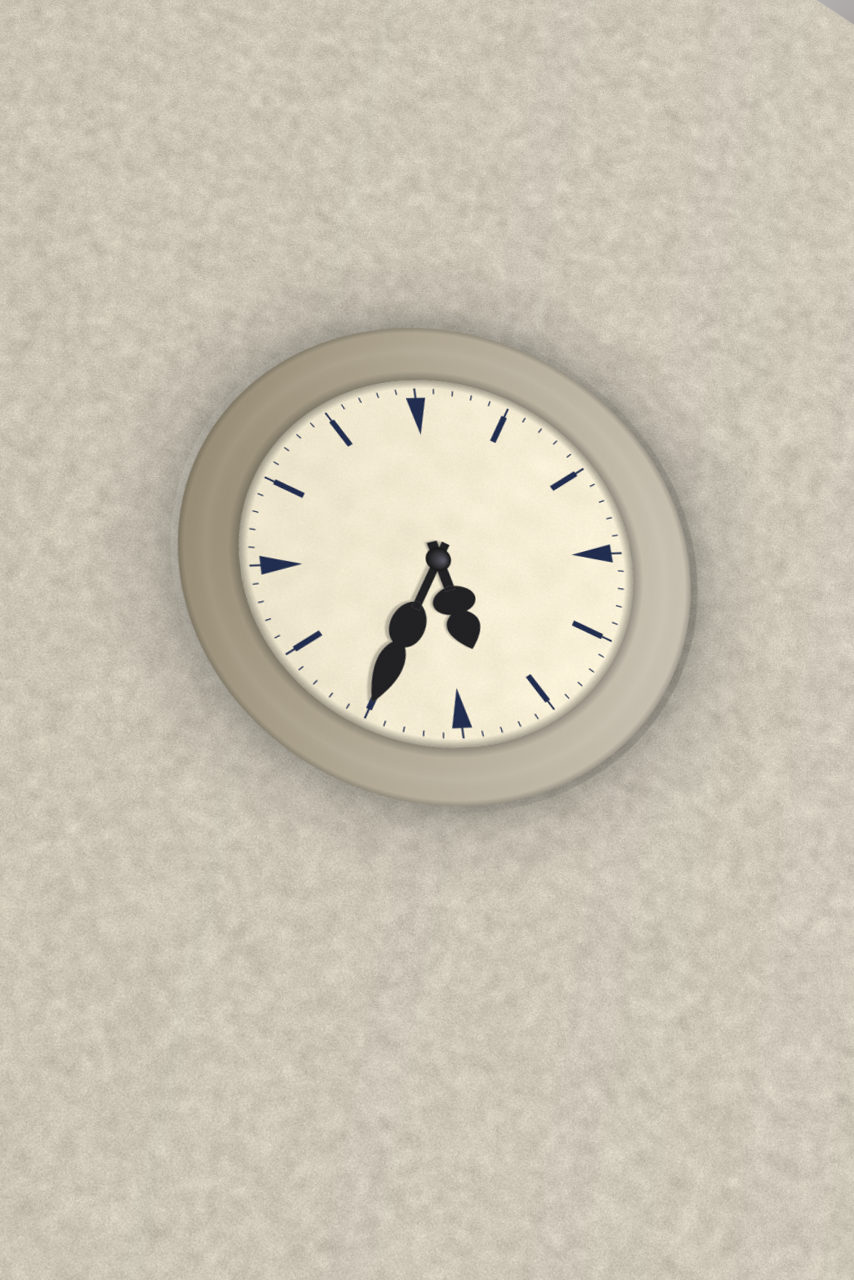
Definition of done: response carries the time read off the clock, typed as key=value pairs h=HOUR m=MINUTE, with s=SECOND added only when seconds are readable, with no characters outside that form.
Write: h=5 m=35
